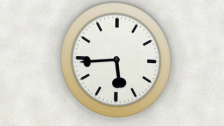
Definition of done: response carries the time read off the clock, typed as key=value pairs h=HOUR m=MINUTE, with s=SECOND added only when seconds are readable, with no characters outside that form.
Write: h=5 m=44
